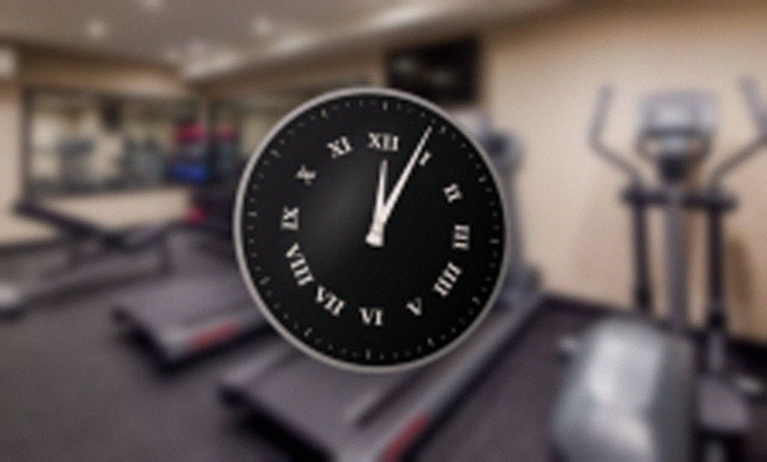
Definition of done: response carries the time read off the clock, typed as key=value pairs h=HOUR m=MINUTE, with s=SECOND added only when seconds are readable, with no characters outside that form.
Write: h=12 m=4
